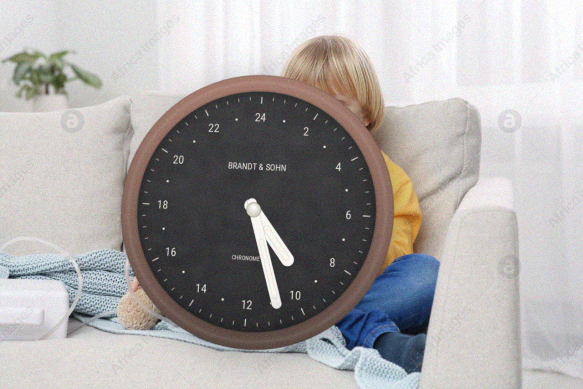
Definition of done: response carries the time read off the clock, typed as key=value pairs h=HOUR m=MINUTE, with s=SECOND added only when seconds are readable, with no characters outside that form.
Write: h=9 m=27
